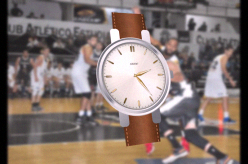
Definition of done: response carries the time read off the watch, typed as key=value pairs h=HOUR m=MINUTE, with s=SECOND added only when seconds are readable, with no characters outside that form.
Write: h=2 m=24
